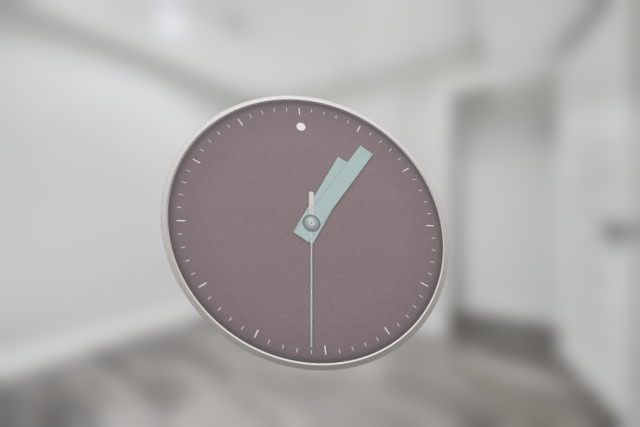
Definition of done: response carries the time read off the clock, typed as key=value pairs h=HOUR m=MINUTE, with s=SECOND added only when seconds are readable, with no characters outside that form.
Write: h=1 m=6 s=31
